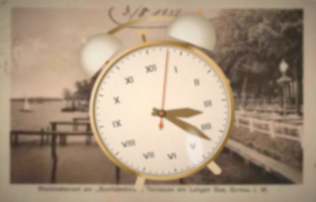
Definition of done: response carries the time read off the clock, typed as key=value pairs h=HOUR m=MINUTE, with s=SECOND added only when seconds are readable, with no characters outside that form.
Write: h=3 m=22 s=3
